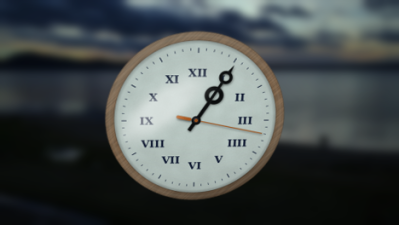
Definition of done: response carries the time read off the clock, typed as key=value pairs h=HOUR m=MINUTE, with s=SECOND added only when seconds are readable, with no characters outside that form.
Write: h=1 m=5 s=17
